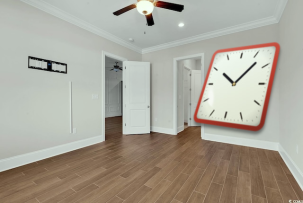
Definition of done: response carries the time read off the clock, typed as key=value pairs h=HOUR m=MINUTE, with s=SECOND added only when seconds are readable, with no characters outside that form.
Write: h=10 m=7
